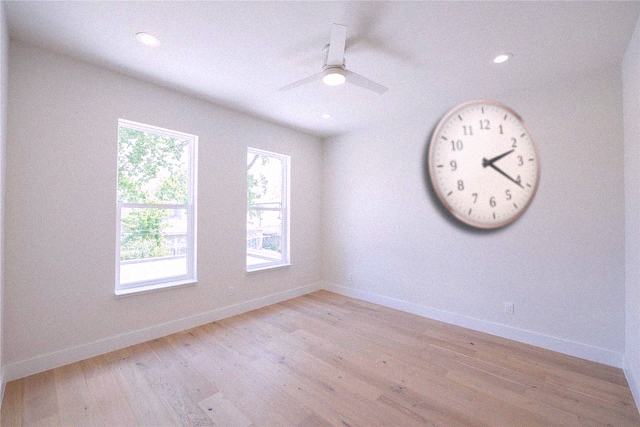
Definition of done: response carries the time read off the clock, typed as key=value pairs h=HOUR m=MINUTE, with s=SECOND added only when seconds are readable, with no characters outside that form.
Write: h=2 m=21
